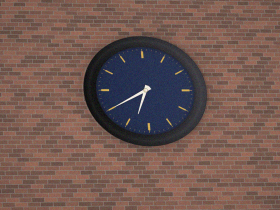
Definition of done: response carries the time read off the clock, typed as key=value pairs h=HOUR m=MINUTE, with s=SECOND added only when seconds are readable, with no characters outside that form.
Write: h=6 m=40
